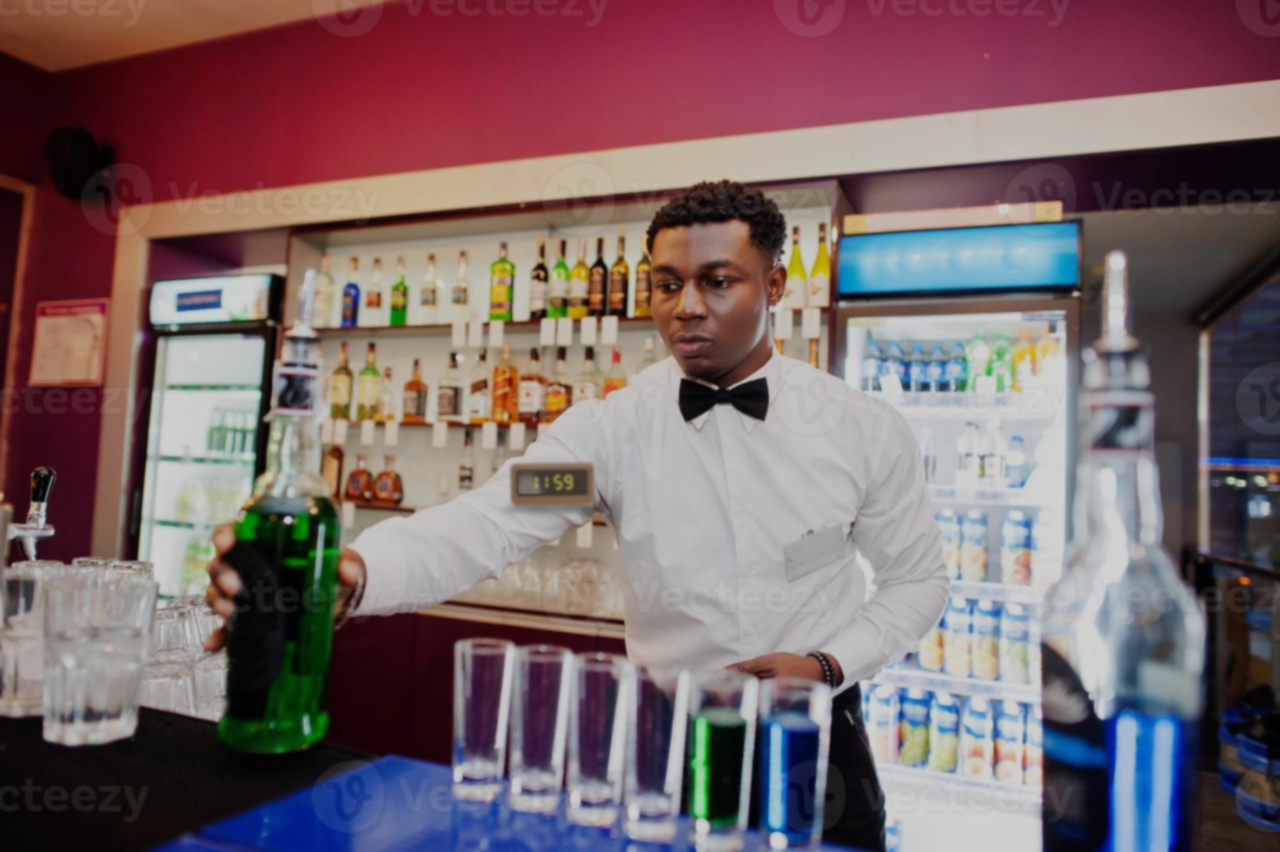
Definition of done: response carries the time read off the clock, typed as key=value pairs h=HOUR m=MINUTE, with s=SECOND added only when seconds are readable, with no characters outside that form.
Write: h=11 m=59
